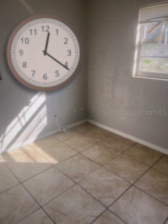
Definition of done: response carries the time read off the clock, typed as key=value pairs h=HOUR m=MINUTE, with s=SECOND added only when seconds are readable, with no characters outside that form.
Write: h=12 m=21
